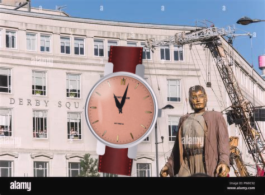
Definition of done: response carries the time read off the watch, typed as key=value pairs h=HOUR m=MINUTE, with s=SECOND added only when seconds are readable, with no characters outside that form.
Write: h=11 m=2
